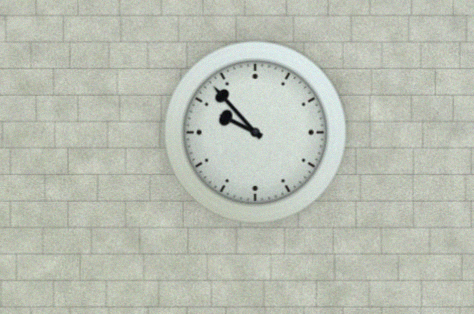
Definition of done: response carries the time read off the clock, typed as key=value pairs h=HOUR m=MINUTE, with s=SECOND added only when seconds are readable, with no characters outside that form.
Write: h=9 m=53
